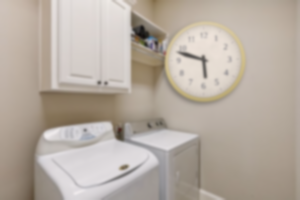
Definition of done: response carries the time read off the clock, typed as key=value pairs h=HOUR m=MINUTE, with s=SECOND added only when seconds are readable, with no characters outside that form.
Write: h=5 m=48
